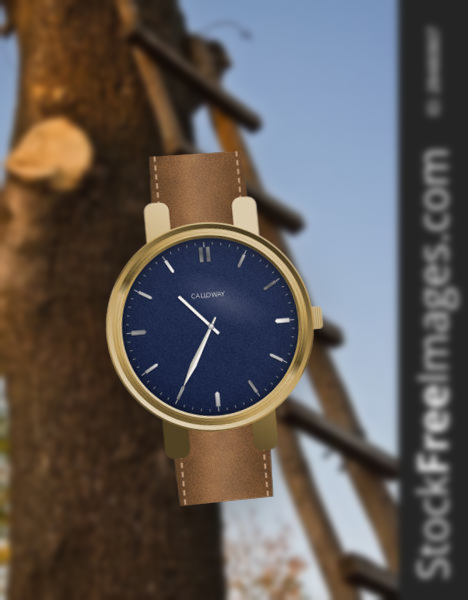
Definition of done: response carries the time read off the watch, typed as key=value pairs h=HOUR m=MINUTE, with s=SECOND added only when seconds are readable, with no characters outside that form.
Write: h=10 m=35
